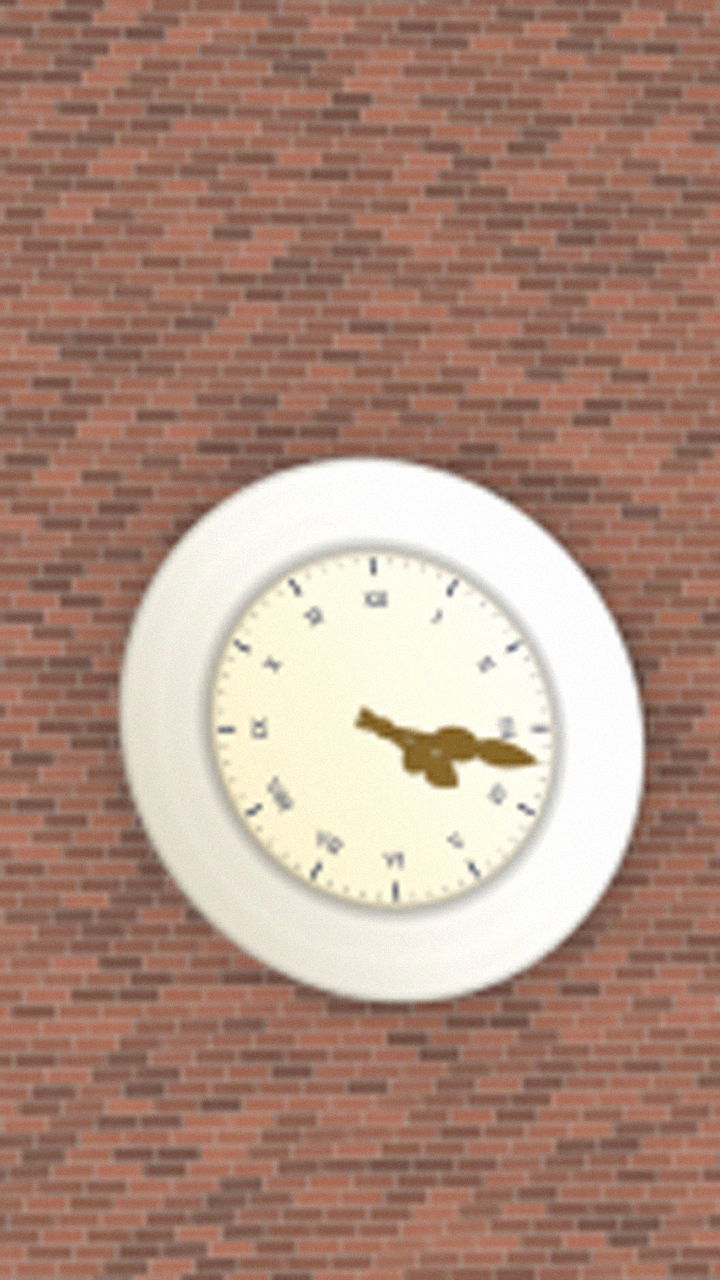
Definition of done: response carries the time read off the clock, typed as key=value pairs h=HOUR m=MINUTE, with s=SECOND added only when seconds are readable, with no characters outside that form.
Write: h=4 m=17
